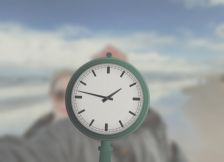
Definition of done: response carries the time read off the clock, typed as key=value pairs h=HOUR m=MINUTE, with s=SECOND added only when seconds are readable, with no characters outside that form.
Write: h=1 m=47
